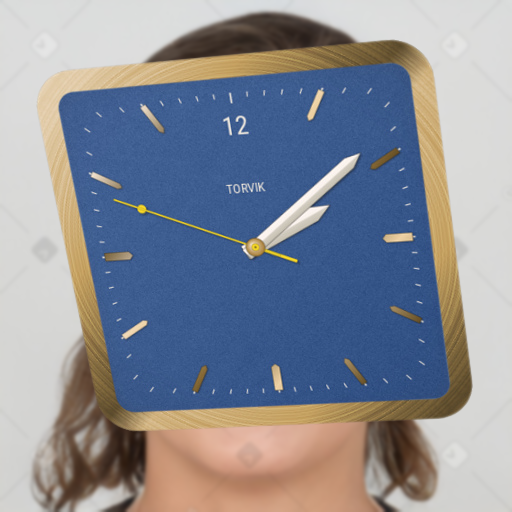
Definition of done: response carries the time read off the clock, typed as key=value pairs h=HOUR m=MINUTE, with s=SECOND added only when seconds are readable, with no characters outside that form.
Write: h=2 m=8 s=49
